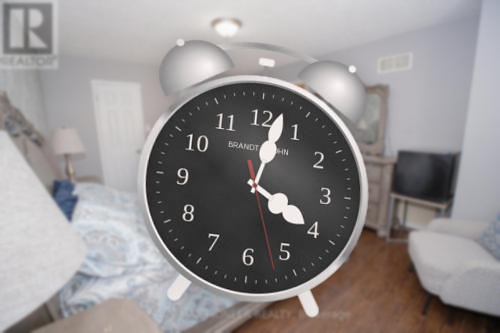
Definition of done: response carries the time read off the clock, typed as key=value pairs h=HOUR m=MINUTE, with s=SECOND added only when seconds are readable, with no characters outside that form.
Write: h=4 m=2 s=27
